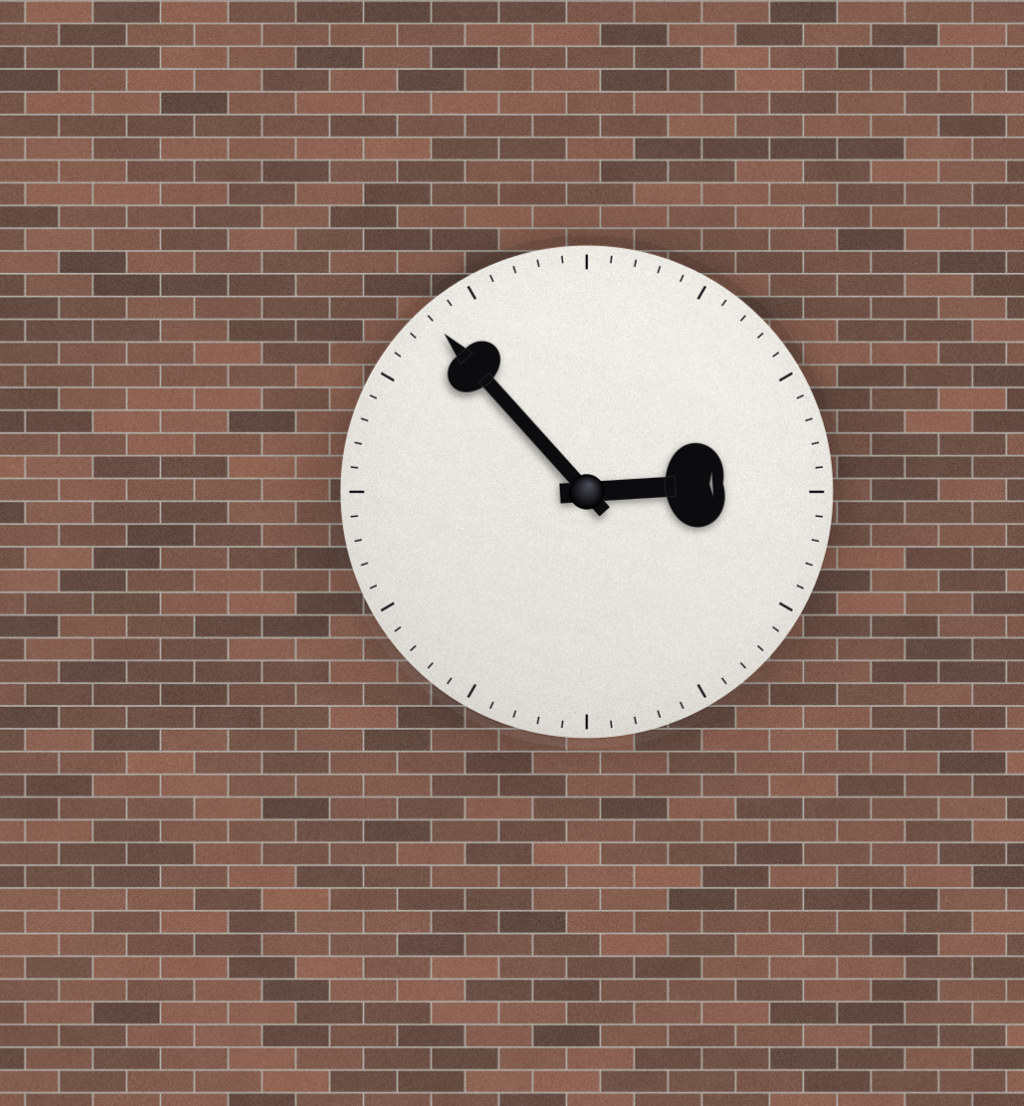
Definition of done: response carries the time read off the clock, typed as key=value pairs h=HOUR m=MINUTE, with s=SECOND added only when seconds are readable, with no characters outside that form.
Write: h=2 m=53
